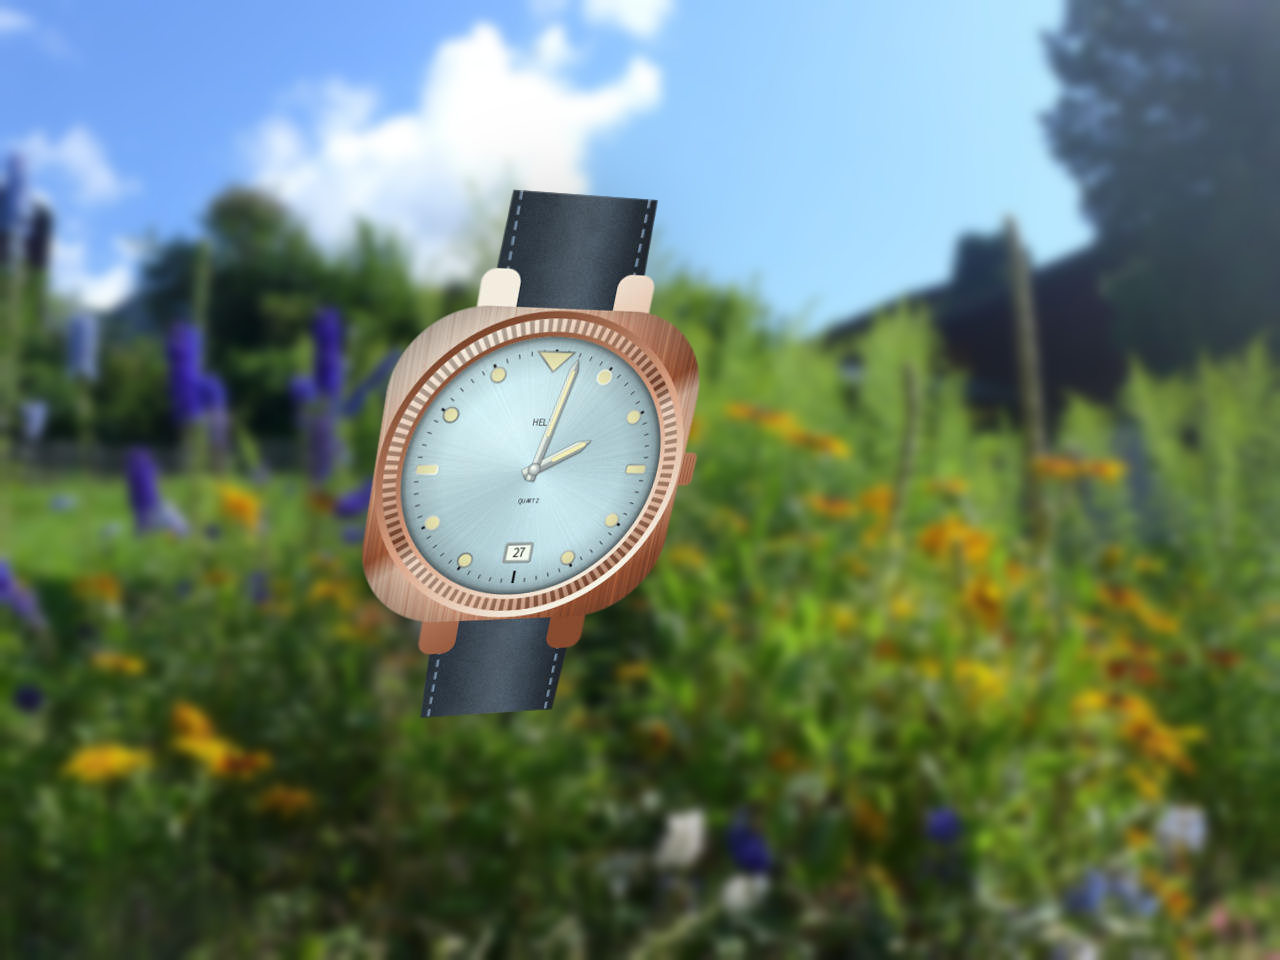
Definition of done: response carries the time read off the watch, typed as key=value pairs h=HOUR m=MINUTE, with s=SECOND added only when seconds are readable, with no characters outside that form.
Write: h=2 m=2
